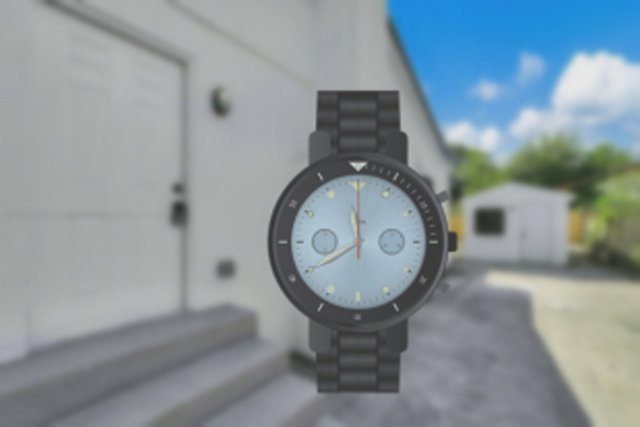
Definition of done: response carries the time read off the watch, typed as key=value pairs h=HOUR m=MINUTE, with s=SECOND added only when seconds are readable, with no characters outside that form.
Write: h=11 m=40
